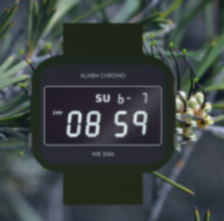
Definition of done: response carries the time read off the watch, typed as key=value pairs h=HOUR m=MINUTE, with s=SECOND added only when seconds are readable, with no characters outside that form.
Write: h=8 m=59
